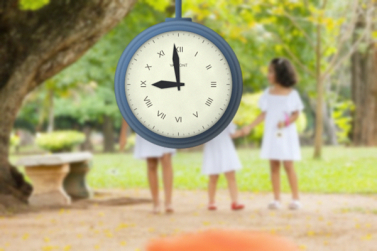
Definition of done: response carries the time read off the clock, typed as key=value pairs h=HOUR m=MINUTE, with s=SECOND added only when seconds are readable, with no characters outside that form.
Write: h=8 m=59
